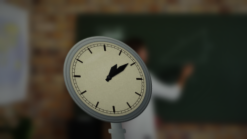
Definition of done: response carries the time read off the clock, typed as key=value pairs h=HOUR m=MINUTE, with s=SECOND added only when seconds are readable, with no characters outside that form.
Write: h=1 m=9
